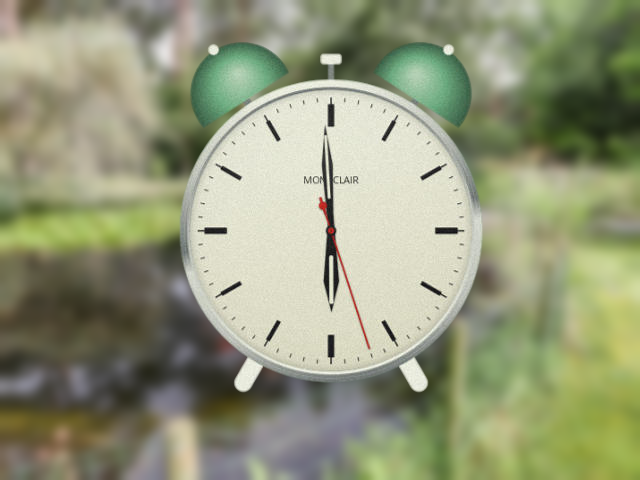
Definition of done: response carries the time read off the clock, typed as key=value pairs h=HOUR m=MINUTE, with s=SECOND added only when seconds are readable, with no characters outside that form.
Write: h=5 m=59 s=27
